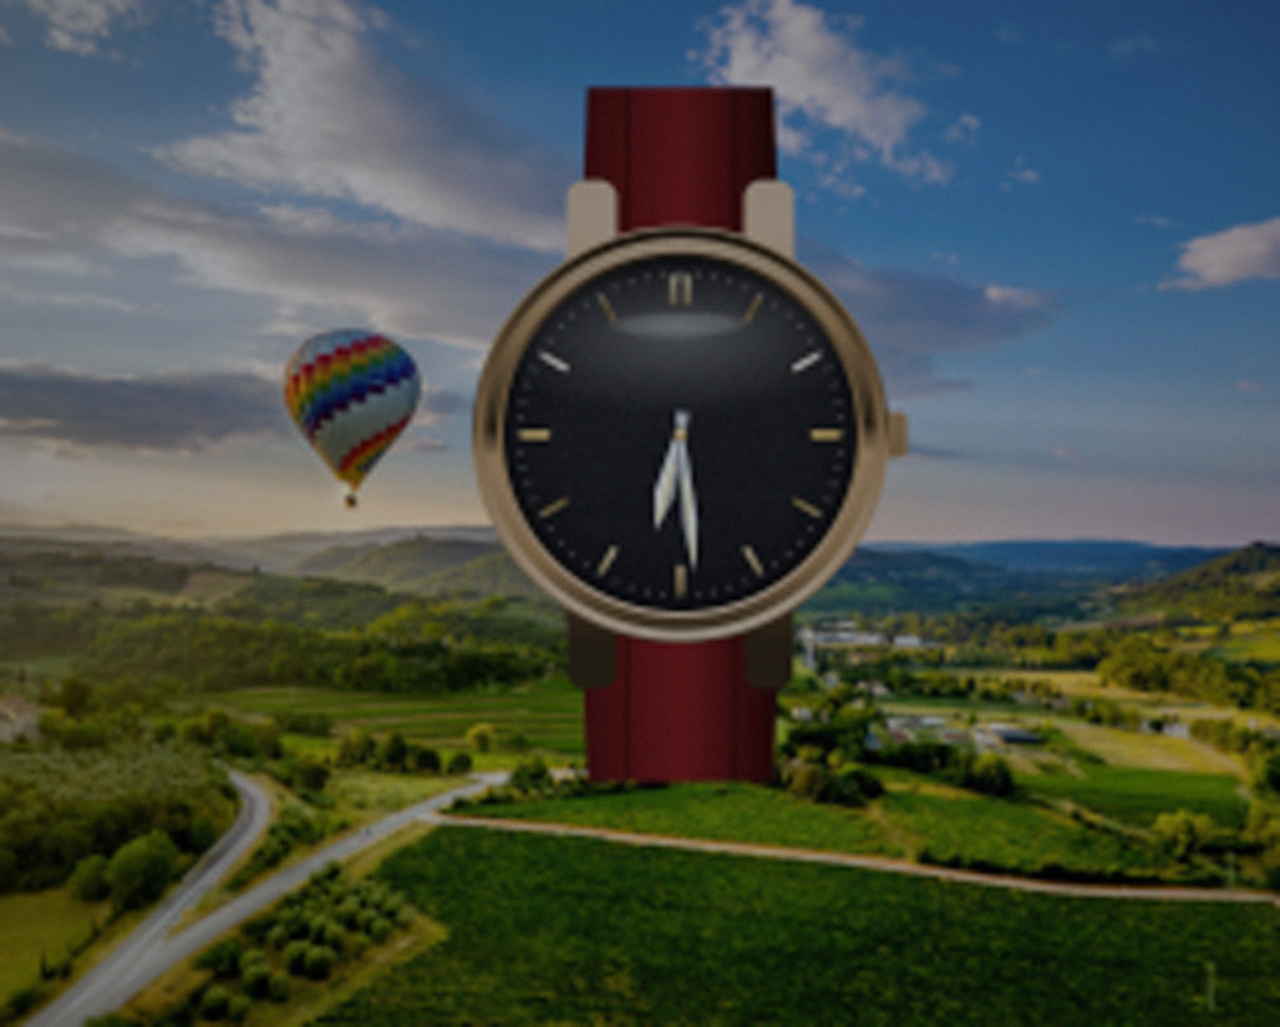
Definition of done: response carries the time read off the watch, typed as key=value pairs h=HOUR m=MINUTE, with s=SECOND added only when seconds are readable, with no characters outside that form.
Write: h=6 m=29
